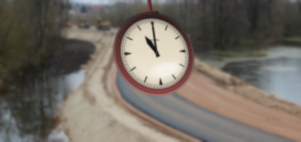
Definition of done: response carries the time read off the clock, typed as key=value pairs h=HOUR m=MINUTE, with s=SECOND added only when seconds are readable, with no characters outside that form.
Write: h=11 m=0
